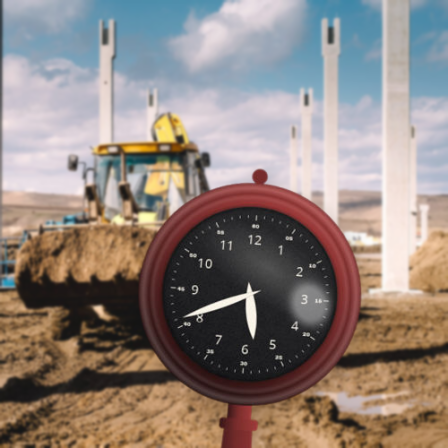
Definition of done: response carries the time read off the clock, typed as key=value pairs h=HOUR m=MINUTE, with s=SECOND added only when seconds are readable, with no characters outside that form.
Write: h=5 m=41
